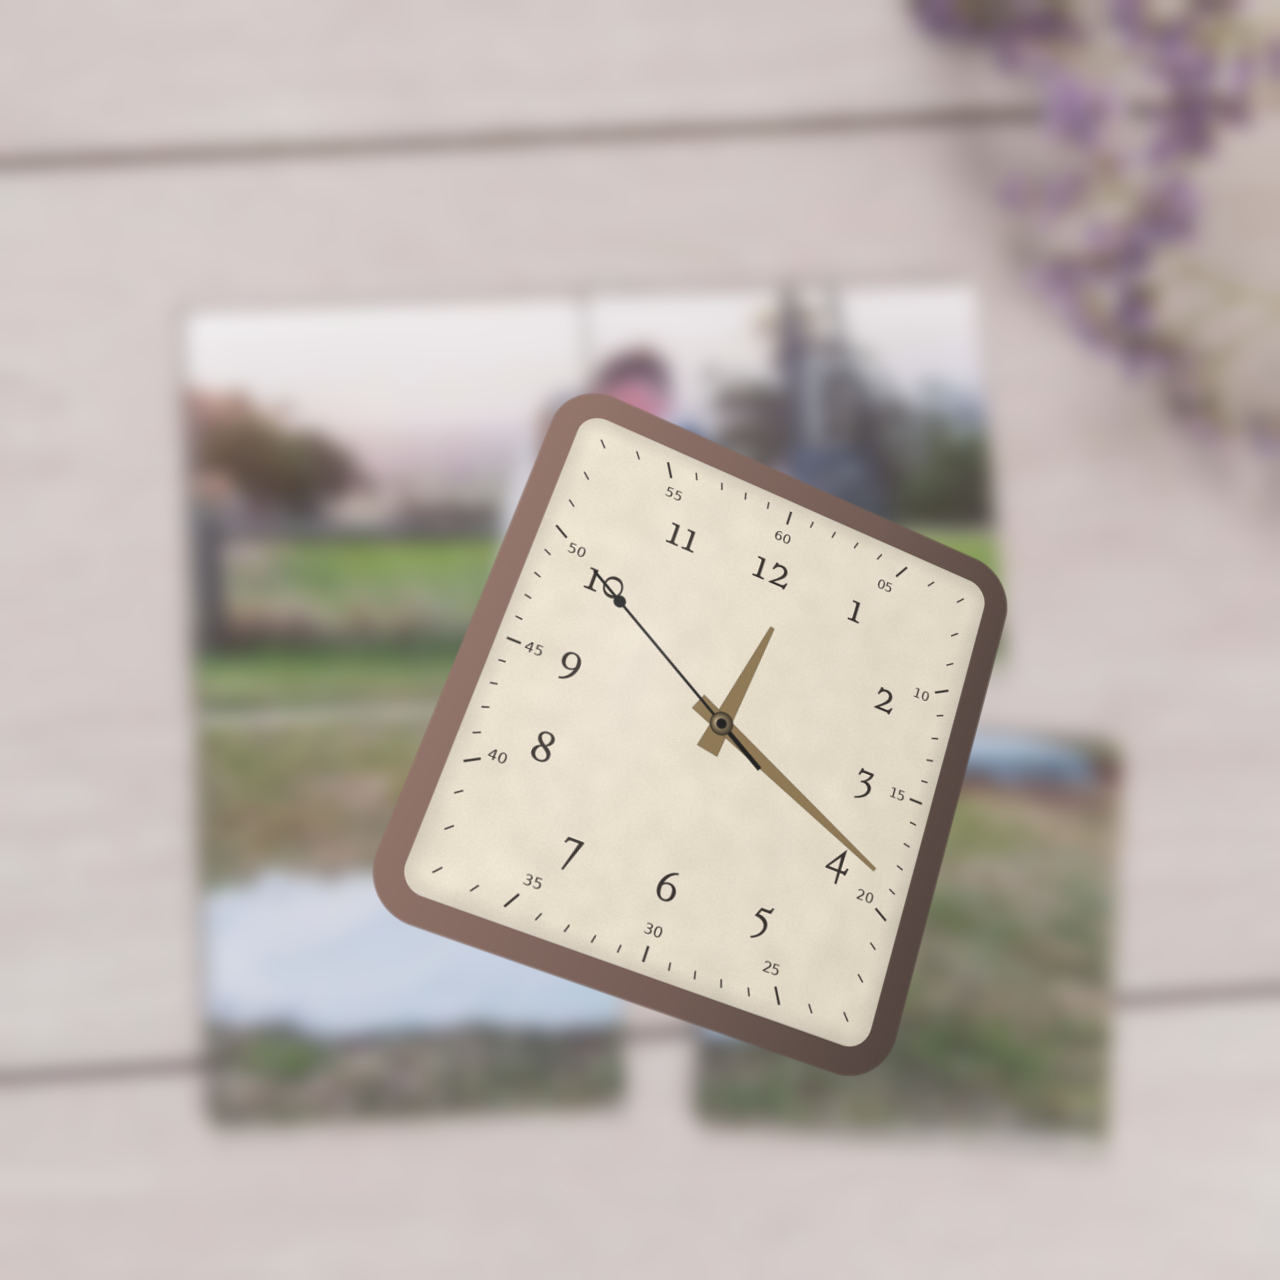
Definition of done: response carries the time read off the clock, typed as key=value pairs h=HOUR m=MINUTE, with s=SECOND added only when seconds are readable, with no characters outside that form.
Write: h=12 m=18 s=50
